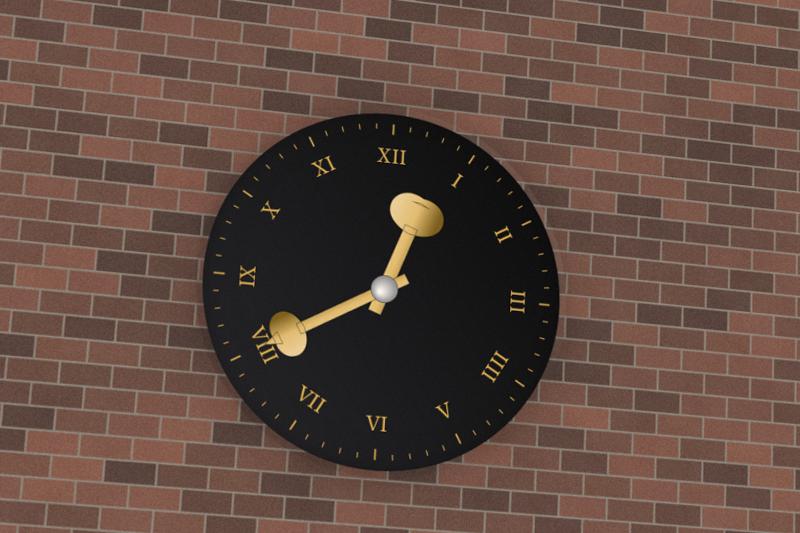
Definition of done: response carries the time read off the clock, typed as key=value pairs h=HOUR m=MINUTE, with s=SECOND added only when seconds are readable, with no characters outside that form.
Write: h=12 m=40
